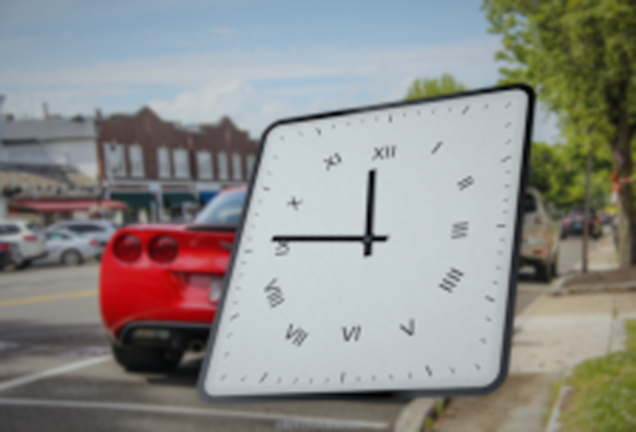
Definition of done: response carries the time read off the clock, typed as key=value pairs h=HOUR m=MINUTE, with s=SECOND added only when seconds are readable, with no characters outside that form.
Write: h=11 m=46
